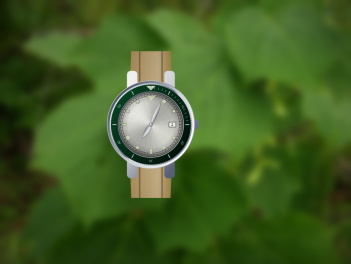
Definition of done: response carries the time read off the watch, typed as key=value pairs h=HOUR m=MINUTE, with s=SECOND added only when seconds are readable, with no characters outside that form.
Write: h=7 m=4
